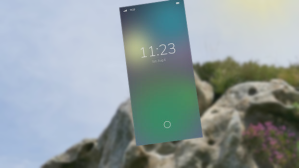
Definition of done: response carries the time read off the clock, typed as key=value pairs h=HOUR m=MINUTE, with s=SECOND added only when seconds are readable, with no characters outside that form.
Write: h=11 m=23
